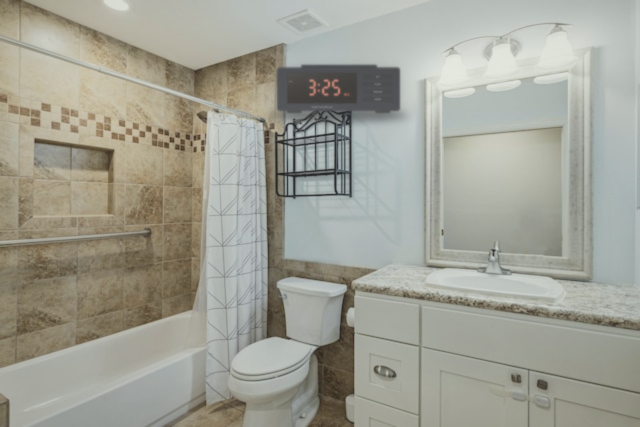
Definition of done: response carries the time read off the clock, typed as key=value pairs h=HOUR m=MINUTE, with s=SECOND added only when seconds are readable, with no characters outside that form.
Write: h=3 m=25
